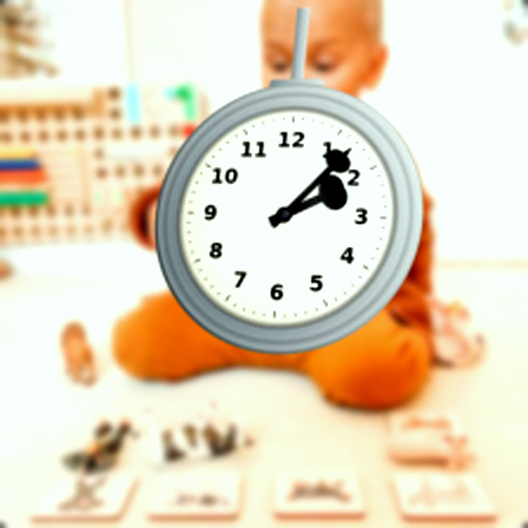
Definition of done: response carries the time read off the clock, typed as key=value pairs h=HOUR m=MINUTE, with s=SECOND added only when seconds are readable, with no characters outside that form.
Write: h=2 m=7
